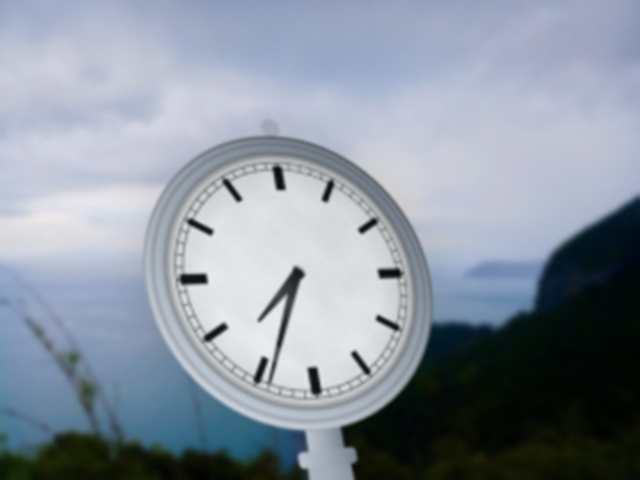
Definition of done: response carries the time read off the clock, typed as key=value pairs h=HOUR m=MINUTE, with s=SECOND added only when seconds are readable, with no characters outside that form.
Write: h=7 m=34
